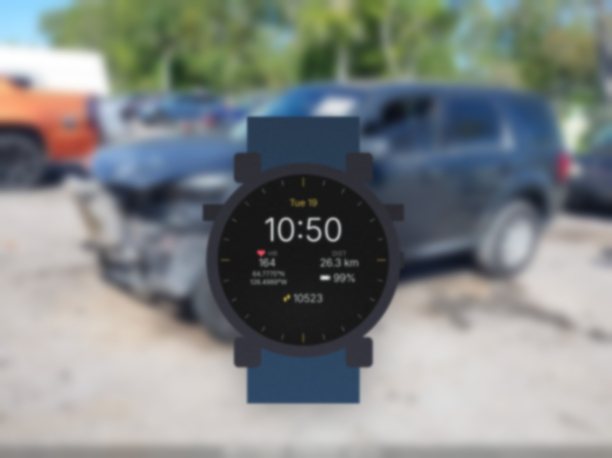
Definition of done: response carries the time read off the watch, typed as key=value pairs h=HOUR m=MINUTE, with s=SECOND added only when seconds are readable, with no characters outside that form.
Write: h=10 m=50
